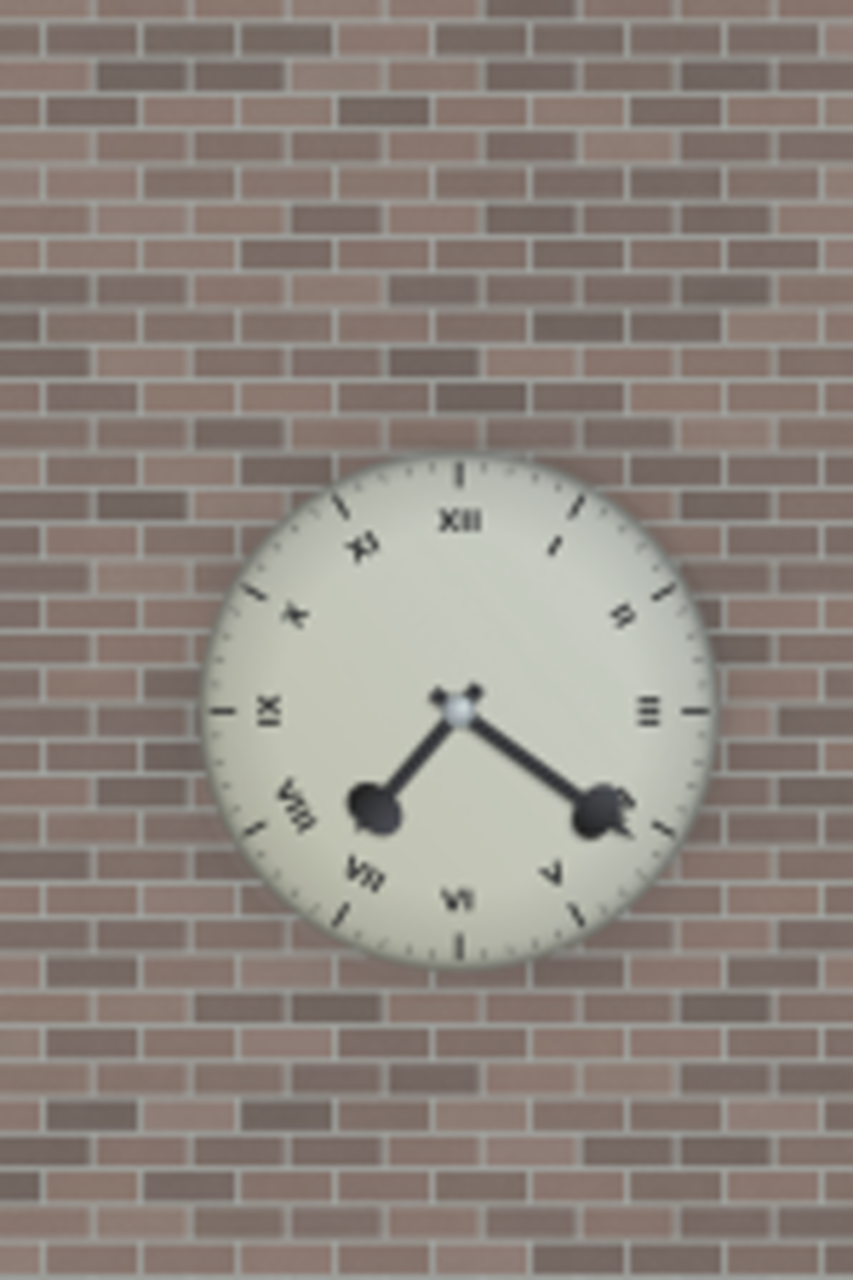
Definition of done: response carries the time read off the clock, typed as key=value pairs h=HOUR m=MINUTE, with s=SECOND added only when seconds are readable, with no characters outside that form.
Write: h=7 m=21
